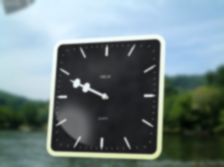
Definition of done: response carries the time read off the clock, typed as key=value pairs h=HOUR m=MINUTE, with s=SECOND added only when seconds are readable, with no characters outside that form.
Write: h=9 m=49
